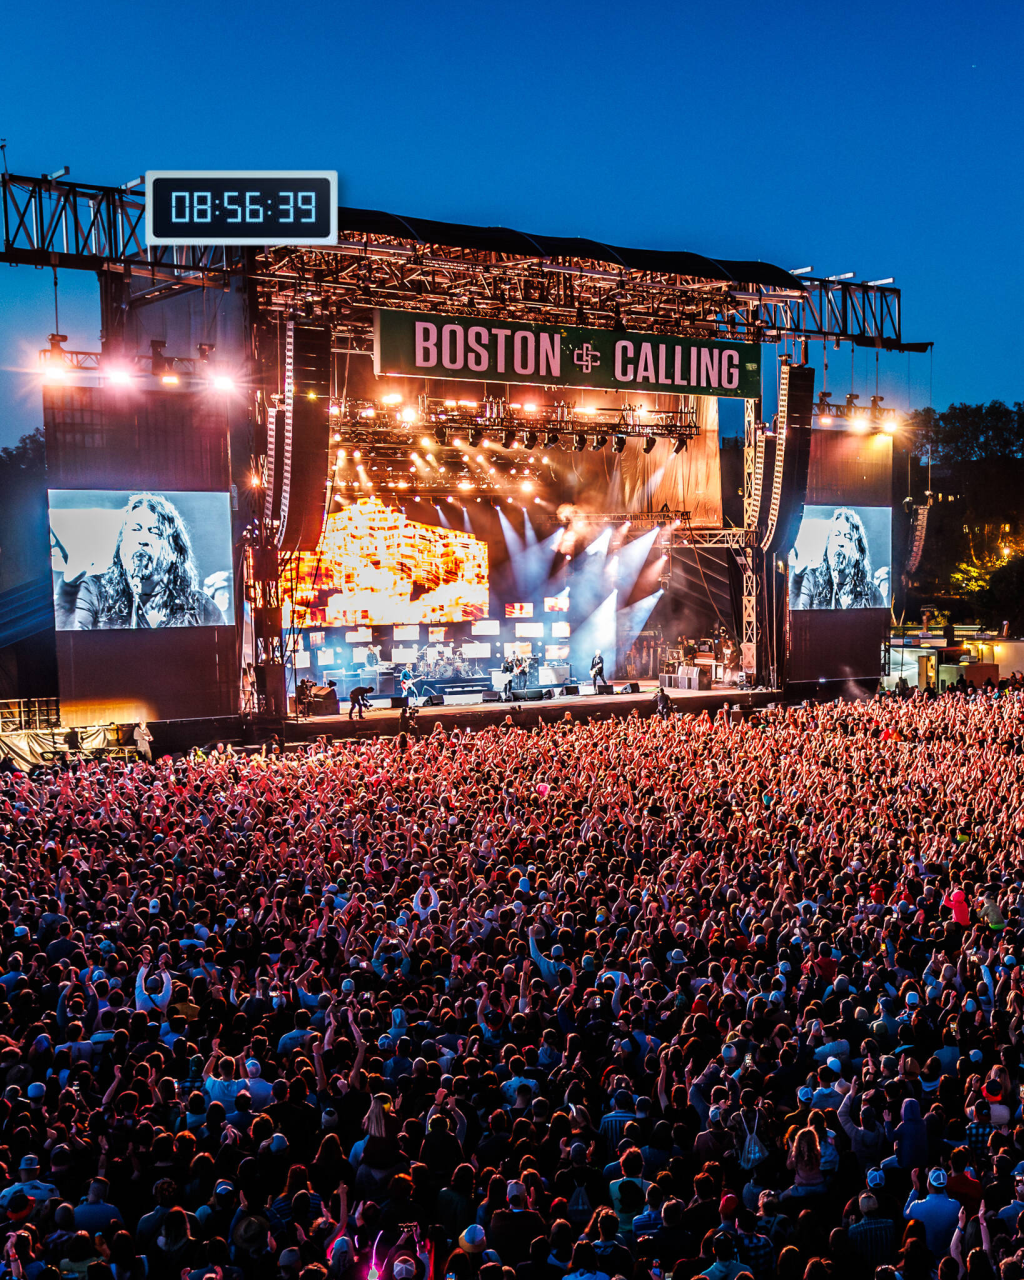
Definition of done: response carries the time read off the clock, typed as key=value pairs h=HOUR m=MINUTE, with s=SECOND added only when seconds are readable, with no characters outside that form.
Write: h=8 m=56 s=39
